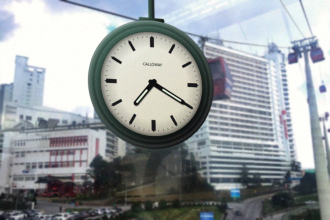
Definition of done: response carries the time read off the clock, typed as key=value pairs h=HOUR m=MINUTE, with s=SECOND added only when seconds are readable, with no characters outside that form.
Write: h=7 m=20
